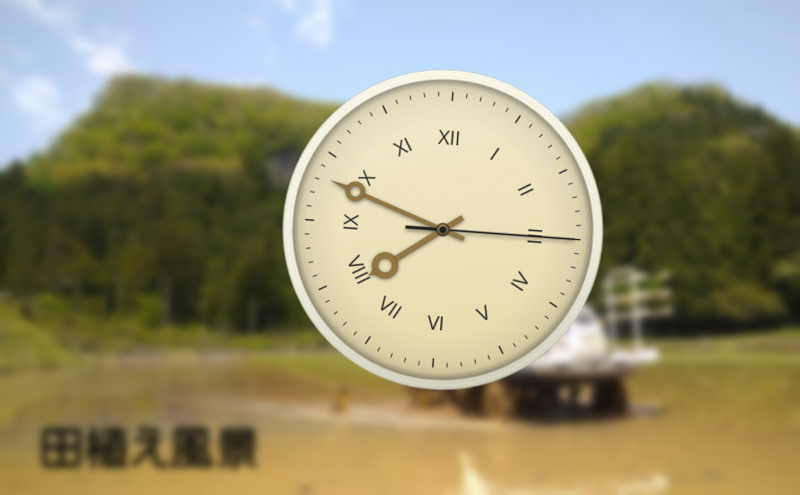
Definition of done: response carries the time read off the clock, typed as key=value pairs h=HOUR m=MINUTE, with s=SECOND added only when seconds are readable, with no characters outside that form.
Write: h=7 m=48 s=15
